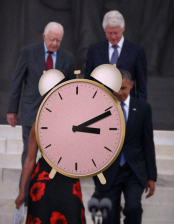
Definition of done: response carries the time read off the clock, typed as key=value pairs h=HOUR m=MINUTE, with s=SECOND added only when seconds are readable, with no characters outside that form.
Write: h=3 m=11
